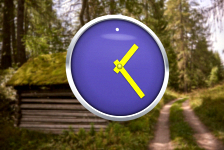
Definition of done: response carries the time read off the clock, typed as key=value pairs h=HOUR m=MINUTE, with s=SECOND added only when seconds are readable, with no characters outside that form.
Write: h=1 m=24
